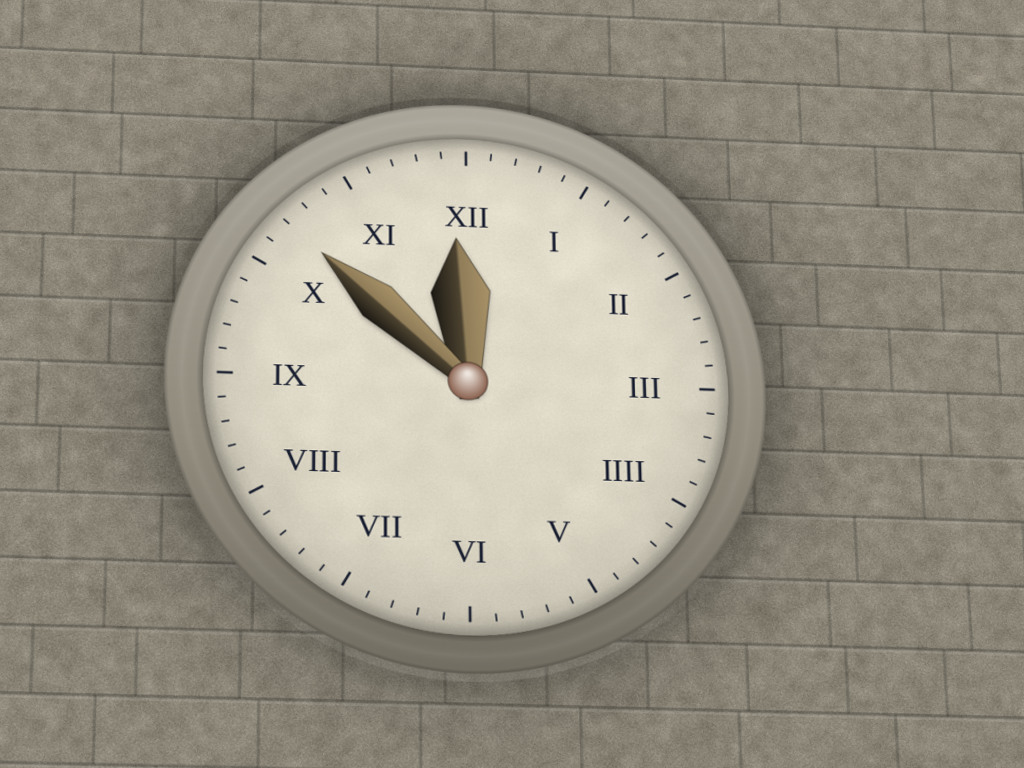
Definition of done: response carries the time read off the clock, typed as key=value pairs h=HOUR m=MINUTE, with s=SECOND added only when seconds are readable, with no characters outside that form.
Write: h=11 m=52
